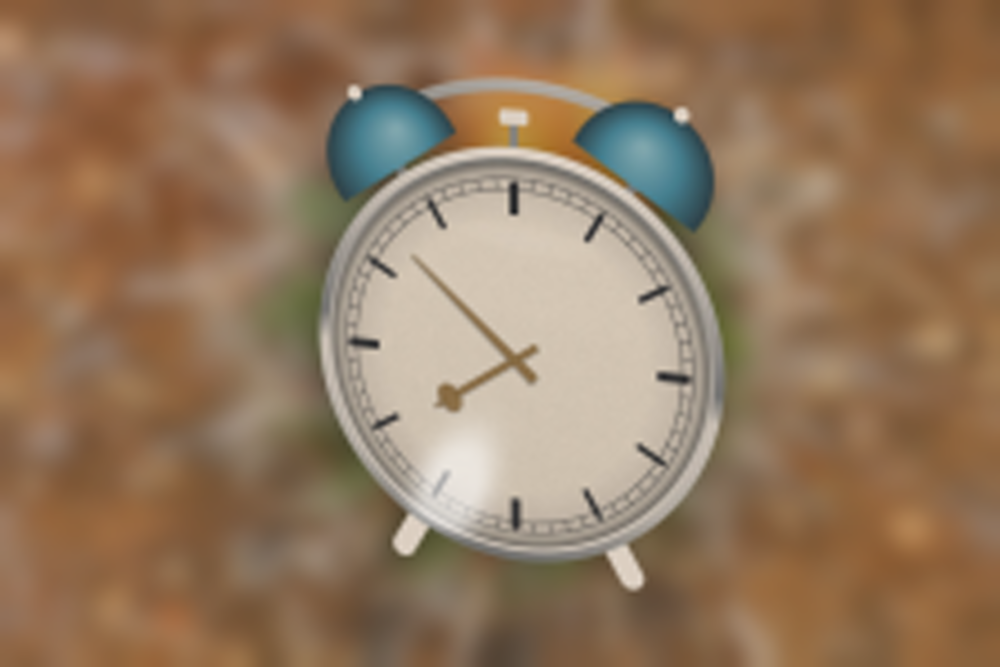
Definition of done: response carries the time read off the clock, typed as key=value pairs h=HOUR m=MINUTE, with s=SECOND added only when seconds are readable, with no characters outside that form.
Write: h=7 m=52
